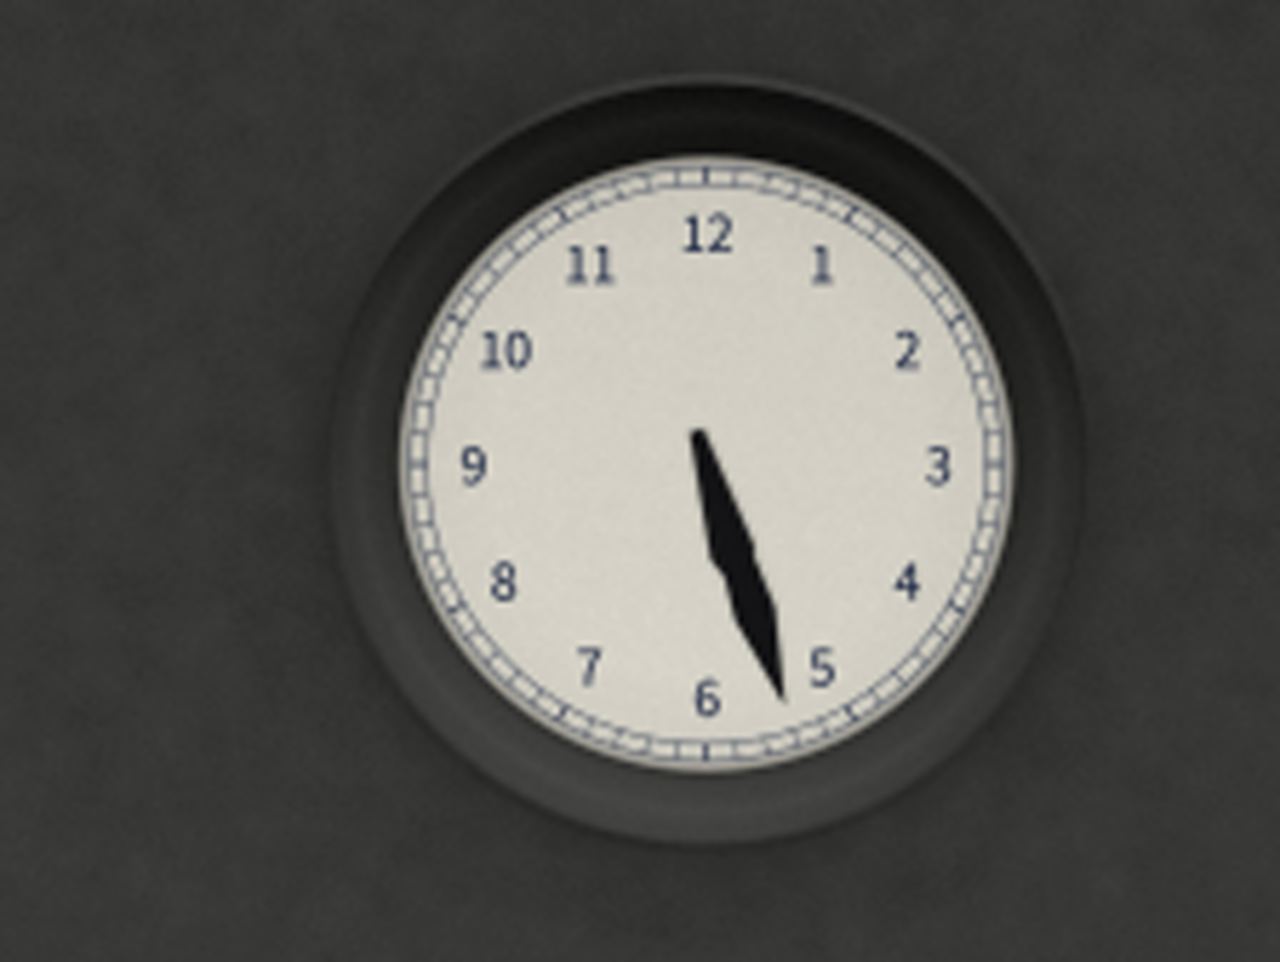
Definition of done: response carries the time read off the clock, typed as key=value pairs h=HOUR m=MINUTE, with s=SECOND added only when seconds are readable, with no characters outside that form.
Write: h=5 m=27
